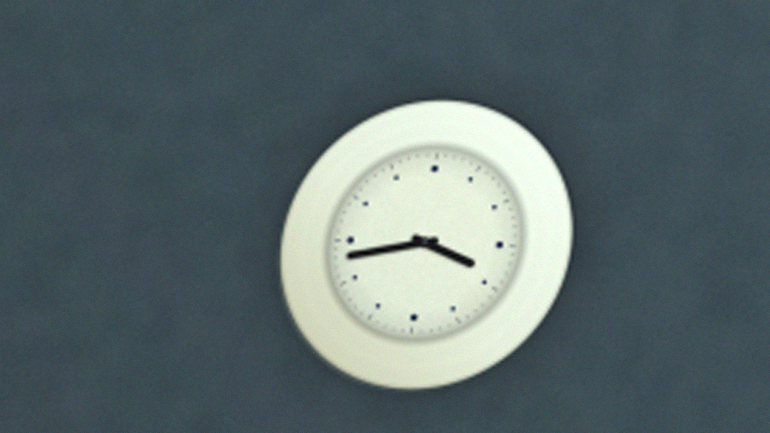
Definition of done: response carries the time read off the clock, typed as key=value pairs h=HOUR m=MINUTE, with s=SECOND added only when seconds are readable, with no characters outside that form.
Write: h=3 m=43
